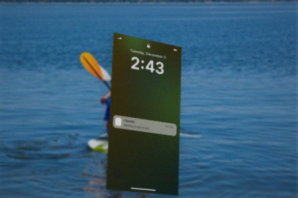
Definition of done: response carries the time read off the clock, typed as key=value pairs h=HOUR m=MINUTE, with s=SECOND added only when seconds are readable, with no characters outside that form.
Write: h=2 m=43
